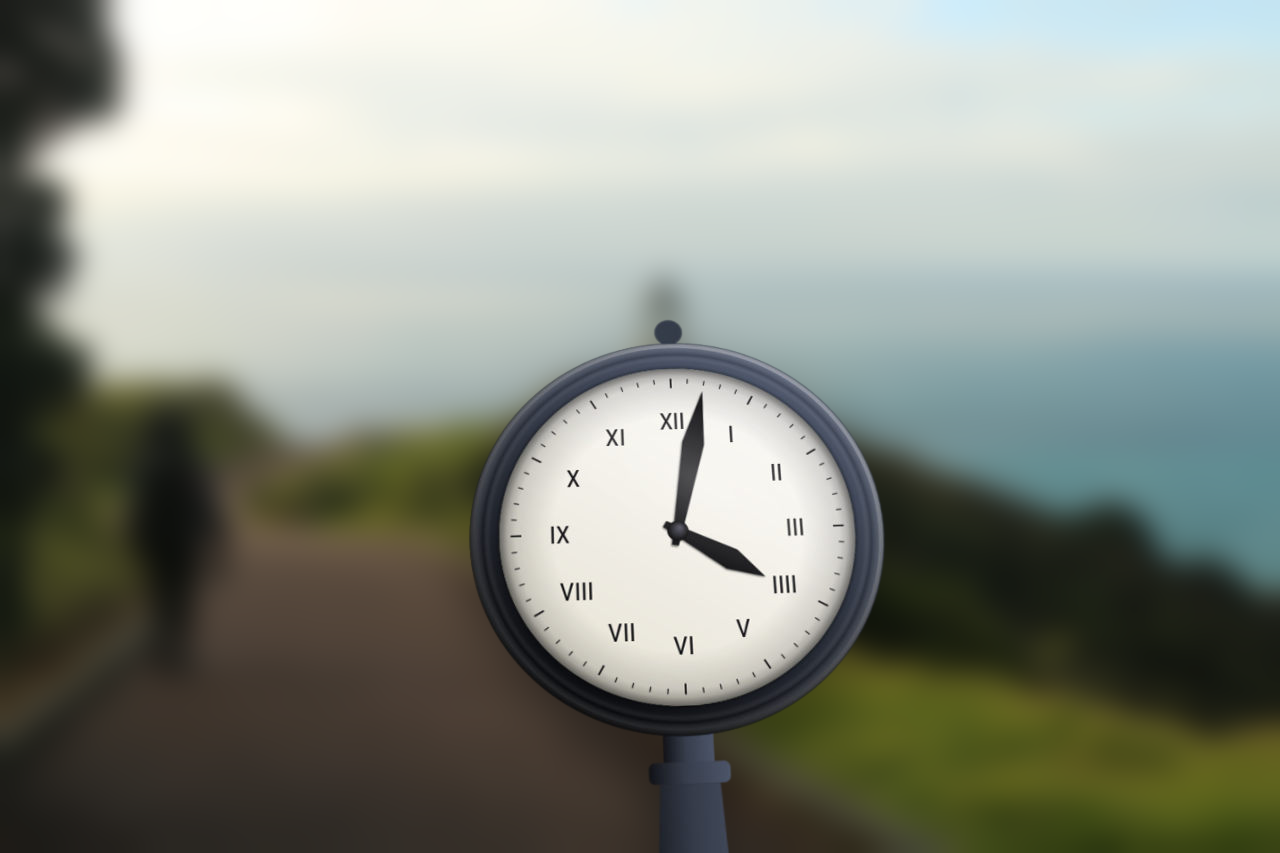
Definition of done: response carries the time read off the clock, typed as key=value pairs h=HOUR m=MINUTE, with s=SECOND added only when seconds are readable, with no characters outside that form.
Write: h=4 m=2
